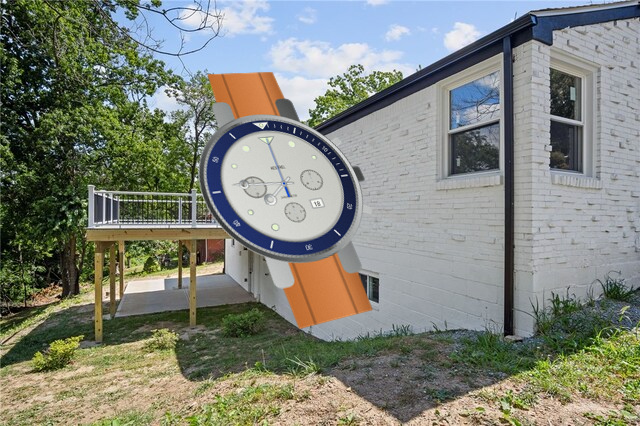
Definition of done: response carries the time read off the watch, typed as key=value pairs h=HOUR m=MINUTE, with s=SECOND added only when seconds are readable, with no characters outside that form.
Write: h=7 m=46
